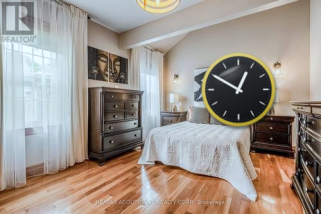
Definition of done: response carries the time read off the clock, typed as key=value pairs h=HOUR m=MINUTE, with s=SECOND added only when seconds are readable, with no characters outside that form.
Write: h=12 m=50
